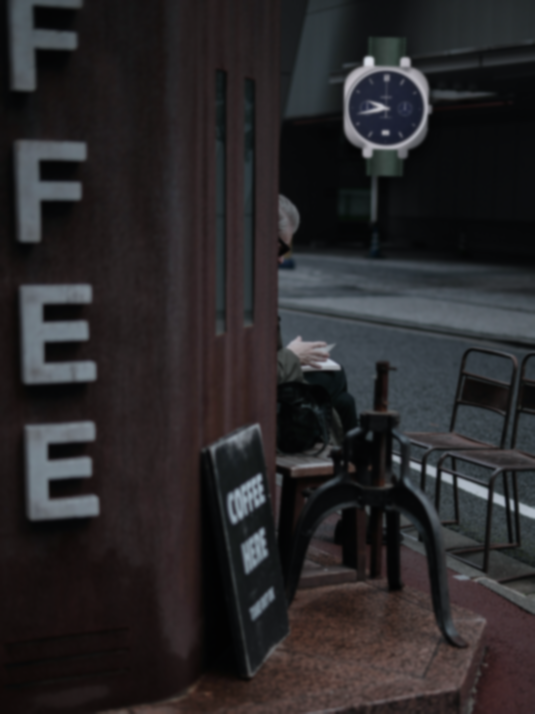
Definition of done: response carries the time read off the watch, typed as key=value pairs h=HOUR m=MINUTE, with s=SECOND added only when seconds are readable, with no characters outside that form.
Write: h=9 m=43
